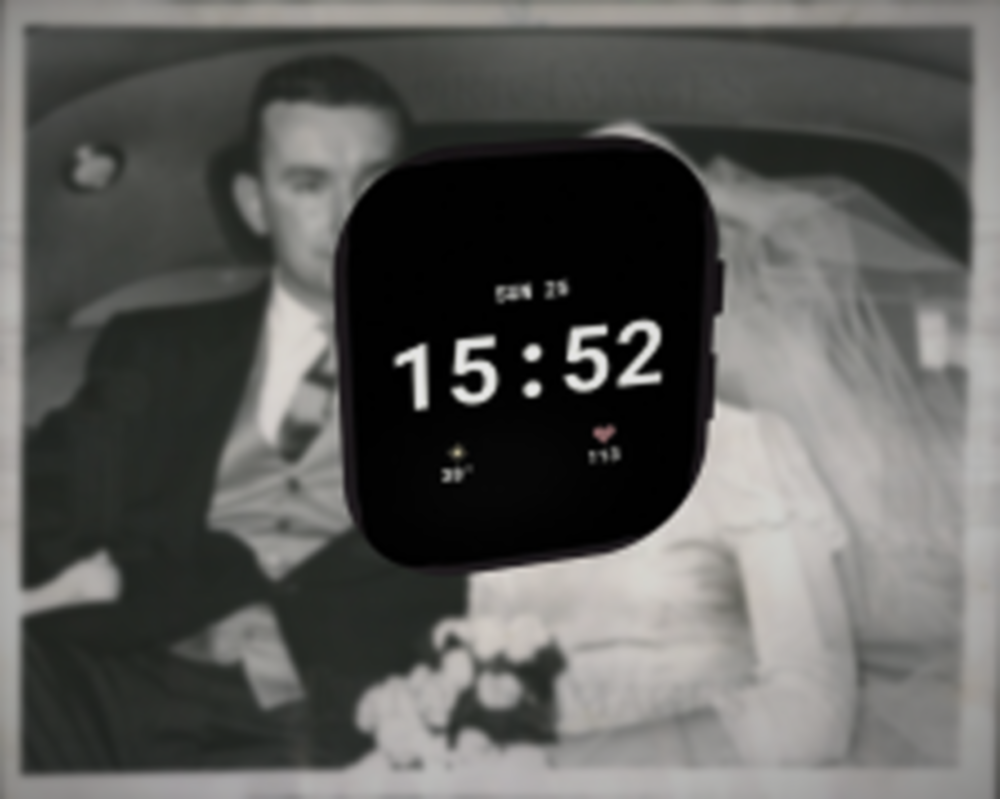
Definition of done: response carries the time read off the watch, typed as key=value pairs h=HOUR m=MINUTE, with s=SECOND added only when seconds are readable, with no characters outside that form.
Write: h=15 m=52
